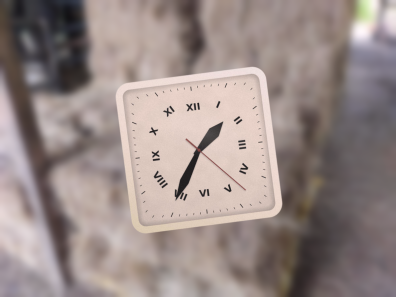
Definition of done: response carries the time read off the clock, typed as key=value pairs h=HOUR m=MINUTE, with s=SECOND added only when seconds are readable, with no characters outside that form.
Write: h=1 m=35 s=23
